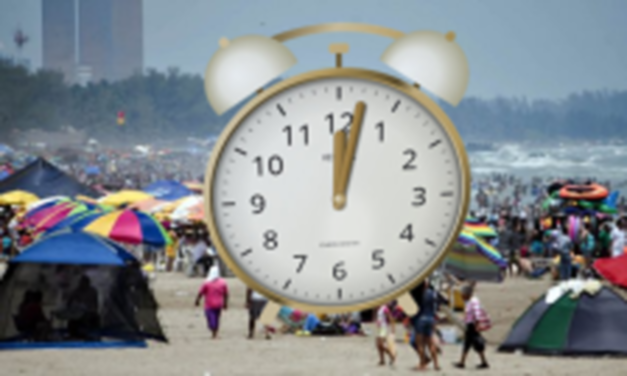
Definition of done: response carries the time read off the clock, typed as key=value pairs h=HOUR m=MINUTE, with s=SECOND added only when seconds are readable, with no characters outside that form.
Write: h=12 m=2
